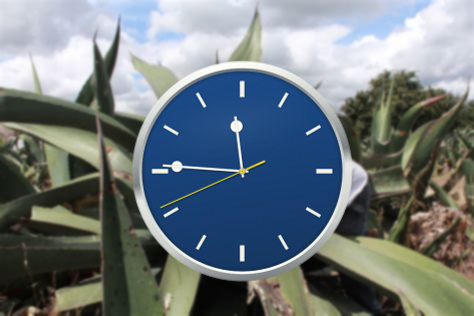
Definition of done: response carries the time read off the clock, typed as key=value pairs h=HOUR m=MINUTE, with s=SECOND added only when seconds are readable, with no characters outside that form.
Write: h=11 m=45 s=41
